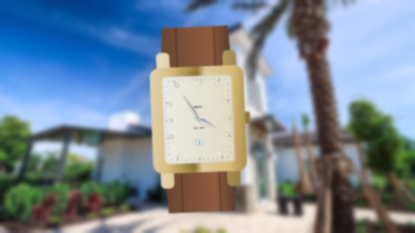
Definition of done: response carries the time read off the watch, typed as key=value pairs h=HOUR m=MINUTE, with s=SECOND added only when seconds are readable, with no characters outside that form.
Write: h=3 m=55
